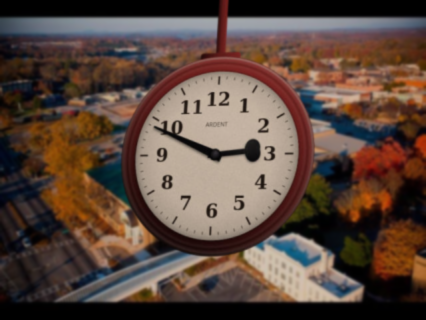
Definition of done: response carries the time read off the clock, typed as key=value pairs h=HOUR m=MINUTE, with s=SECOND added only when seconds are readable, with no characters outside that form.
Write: h=2 m=49
